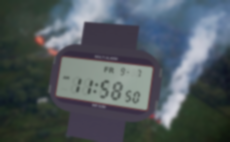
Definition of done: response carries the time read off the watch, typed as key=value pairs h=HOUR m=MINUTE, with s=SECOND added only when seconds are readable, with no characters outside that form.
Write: h=11 m=58 s=50
